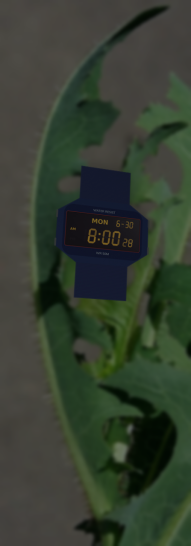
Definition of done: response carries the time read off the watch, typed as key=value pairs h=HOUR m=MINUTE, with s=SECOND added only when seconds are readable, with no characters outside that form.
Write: h=8 m=0 s=28
